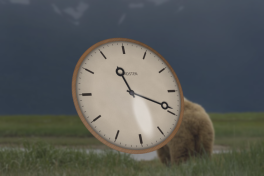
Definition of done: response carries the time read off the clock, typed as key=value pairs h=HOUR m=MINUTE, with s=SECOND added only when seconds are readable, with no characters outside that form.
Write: h=11 m=19
